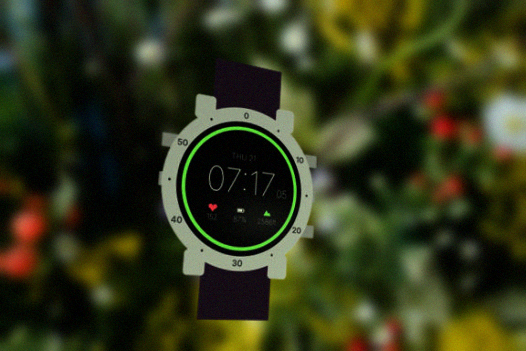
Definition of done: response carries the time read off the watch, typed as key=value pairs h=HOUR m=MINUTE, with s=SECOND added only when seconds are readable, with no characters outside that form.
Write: h=7 m=17 s=5
